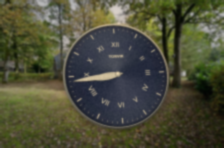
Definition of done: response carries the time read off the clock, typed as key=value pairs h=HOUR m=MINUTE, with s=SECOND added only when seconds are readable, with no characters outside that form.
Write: h=8 m=44
